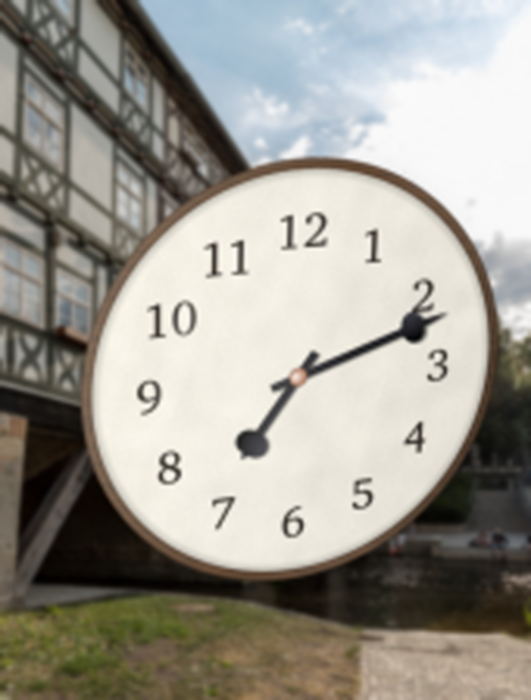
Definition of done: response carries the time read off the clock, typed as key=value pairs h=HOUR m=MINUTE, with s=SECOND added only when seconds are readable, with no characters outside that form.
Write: h=7 m=12
